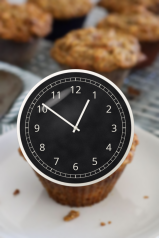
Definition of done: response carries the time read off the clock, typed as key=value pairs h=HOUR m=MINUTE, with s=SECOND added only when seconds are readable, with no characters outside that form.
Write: h=12 m=51
